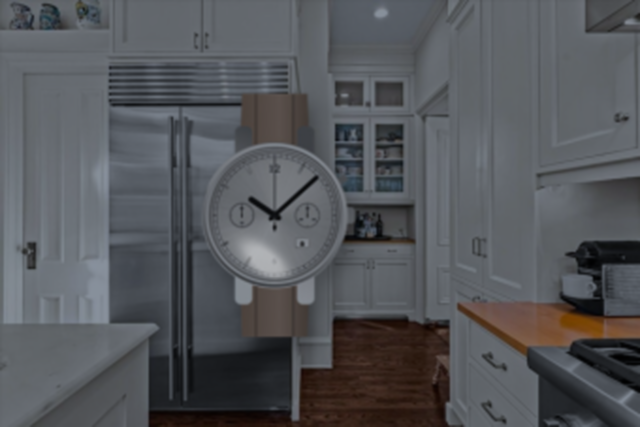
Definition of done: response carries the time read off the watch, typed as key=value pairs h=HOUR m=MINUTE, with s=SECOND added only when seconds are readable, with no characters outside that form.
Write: h=10 m=8
